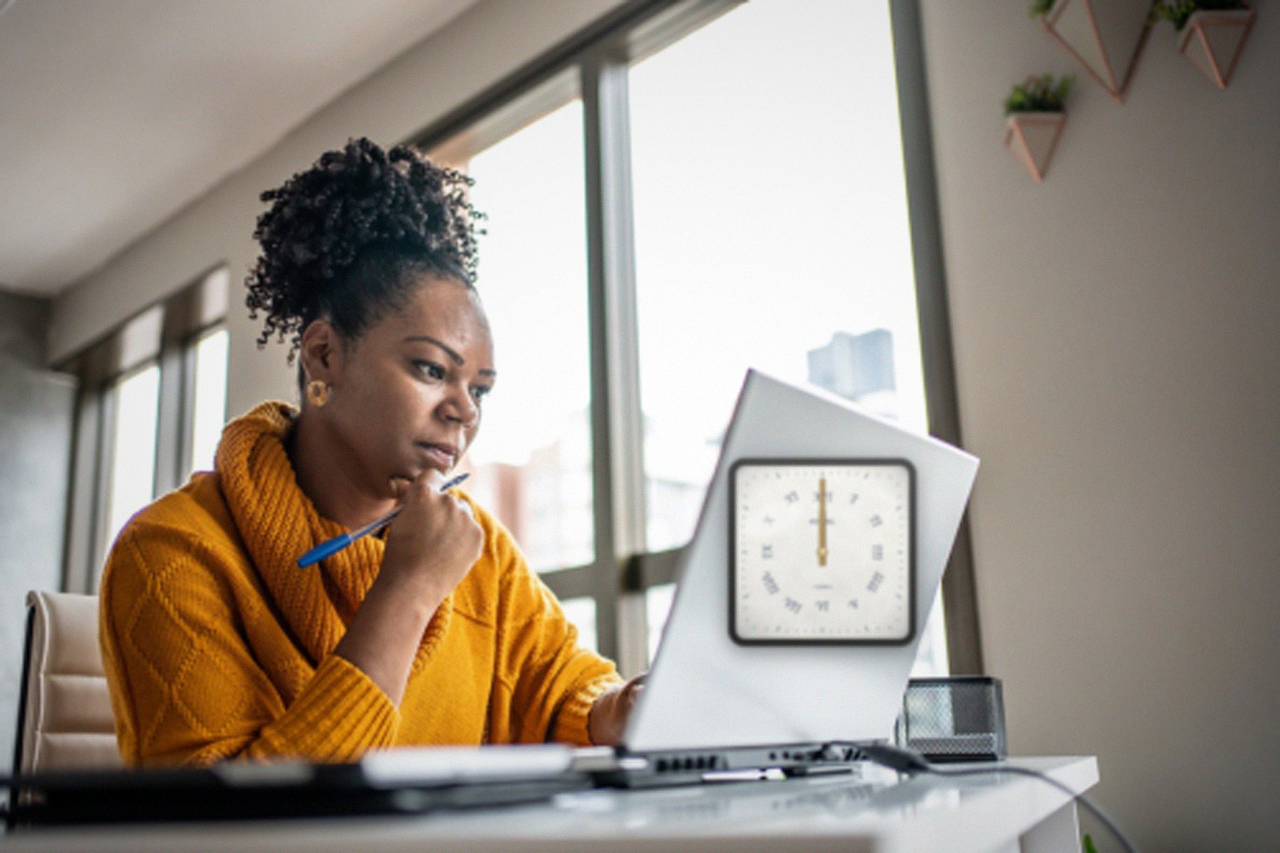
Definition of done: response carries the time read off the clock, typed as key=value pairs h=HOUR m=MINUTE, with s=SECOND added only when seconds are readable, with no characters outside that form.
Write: h=12 m=0
